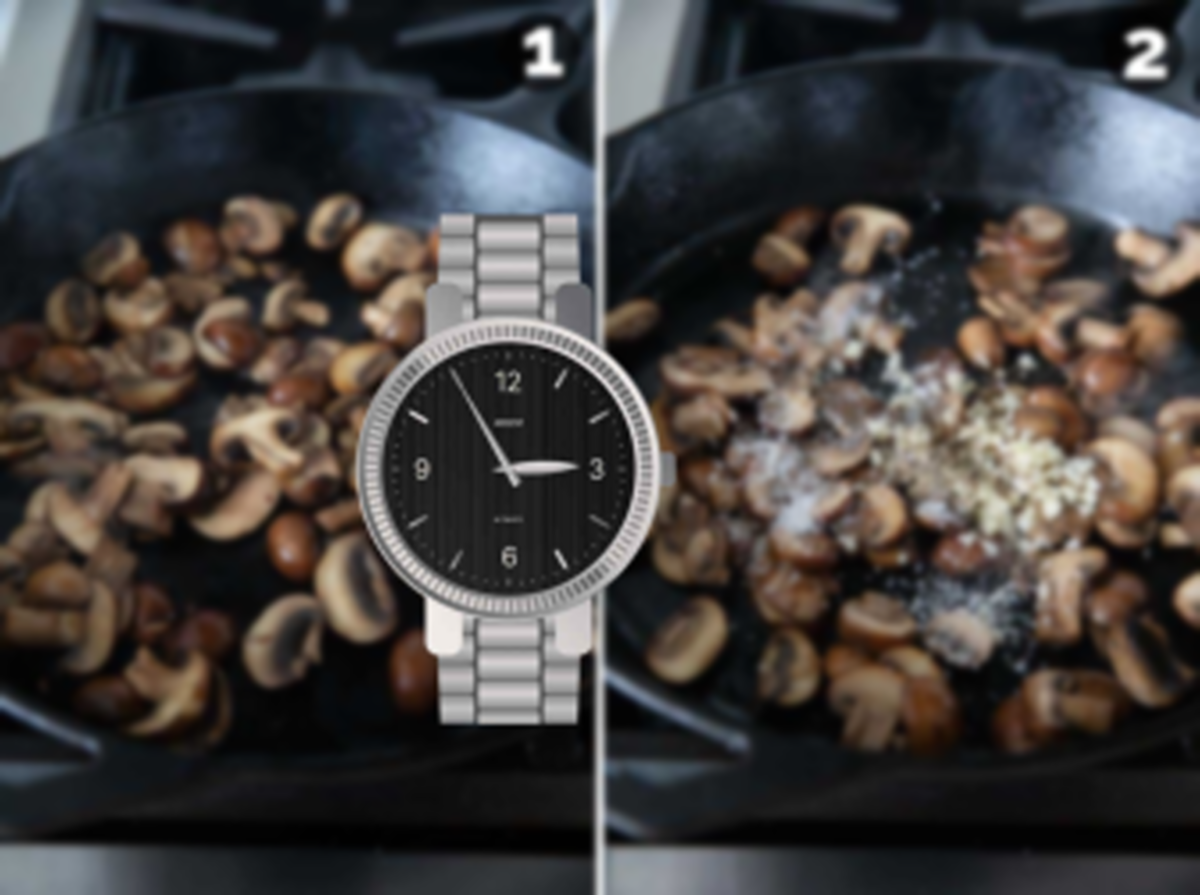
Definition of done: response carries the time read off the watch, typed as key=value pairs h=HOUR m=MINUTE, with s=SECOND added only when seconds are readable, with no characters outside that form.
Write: h=2 m=55
